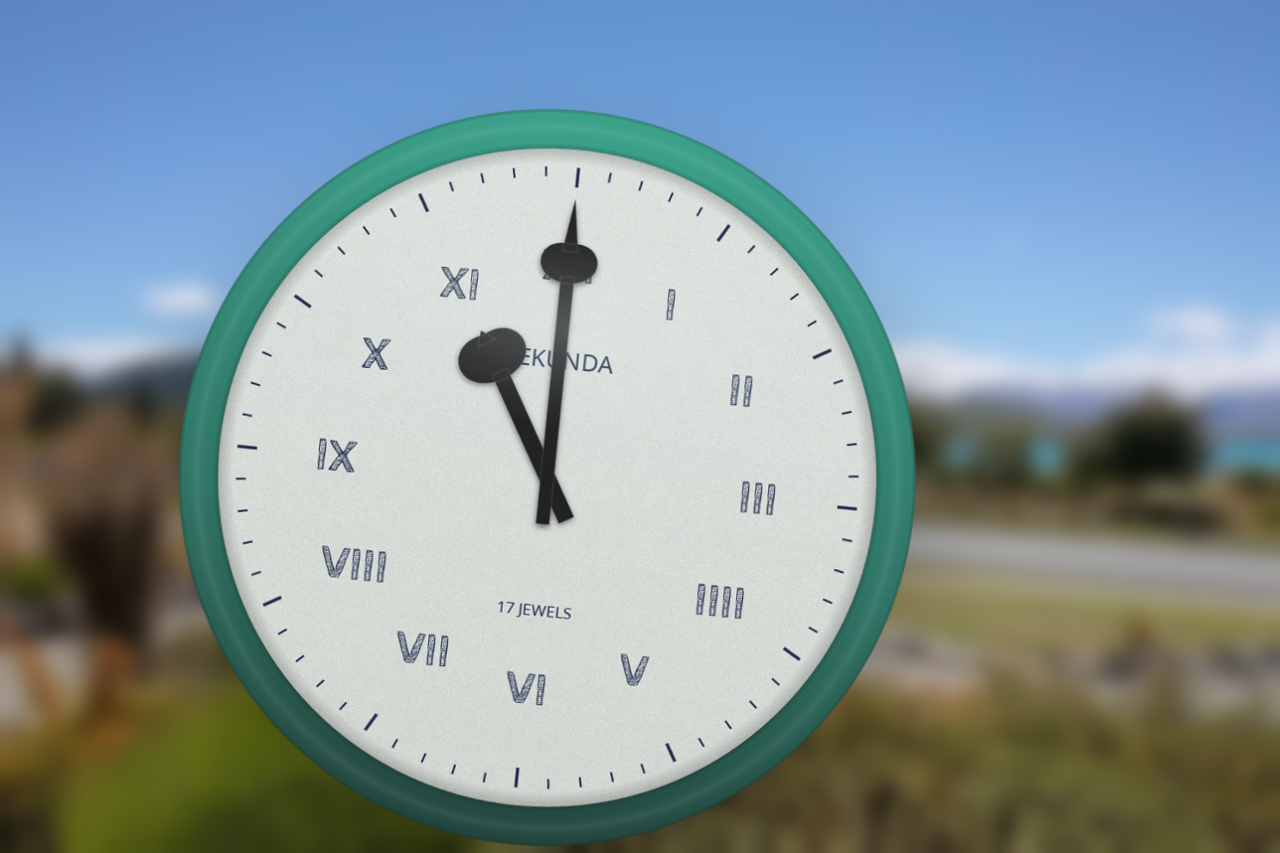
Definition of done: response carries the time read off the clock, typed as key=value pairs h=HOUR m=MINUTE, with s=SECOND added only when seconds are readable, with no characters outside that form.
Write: h=11 m=0
